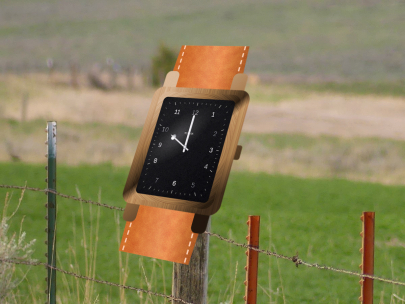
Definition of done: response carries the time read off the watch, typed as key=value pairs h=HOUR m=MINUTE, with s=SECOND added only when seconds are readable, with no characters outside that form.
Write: h=10 m=0
